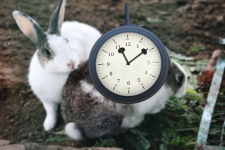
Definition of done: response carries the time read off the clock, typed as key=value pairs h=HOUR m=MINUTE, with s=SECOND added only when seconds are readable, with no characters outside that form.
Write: h=11 m=9
